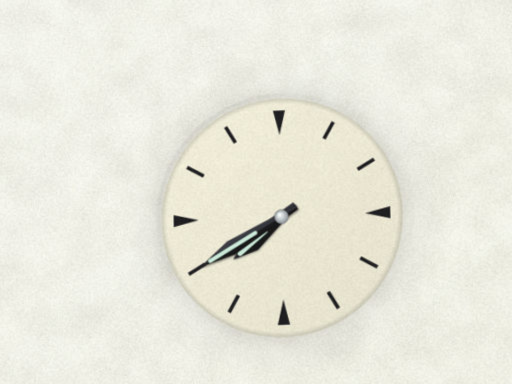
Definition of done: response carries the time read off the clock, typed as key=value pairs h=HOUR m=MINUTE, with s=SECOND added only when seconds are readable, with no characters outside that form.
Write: h=7 m=40
